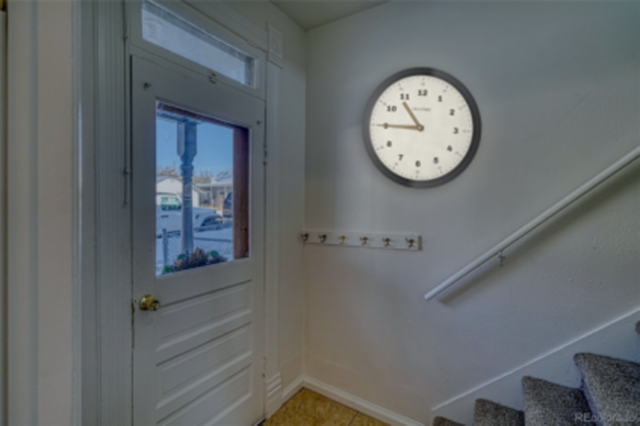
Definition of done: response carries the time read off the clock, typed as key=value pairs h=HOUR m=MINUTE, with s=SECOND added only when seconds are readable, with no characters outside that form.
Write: h=10 m=45
